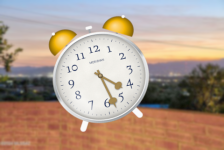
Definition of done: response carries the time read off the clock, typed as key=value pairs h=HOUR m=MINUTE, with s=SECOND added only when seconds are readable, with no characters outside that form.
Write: h=4 m=28
